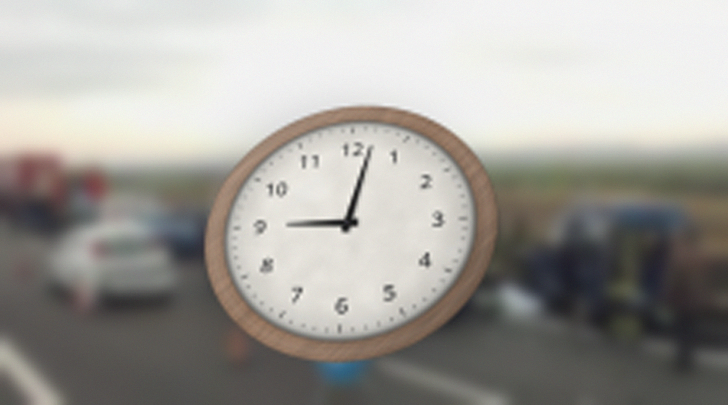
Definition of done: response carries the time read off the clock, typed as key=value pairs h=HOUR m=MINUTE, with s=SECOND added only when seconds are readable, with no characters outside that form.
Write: h=9 m=2
